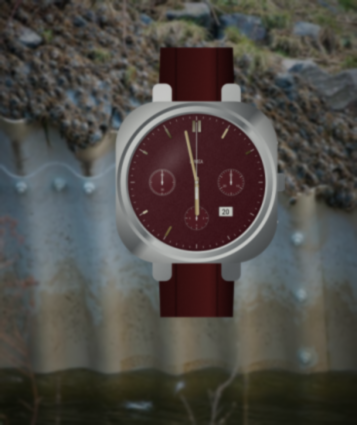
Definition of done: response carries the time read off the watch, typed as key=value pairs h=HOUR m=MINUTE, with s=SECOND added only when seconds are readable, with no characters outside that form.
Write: h=5 m=58
